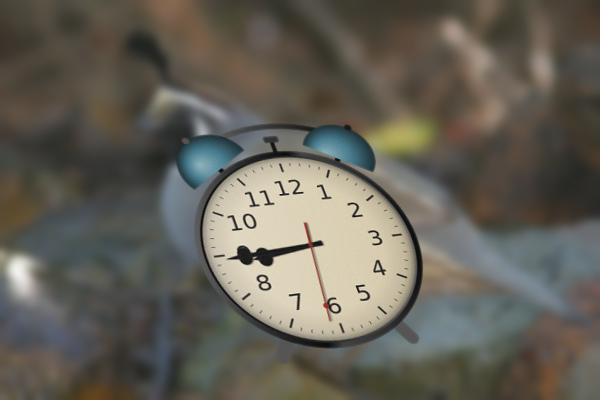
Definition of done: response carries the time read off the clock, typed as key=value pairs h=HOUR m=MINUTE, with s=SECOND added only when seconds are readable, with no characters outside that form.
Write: h=8 m=44 s=31
